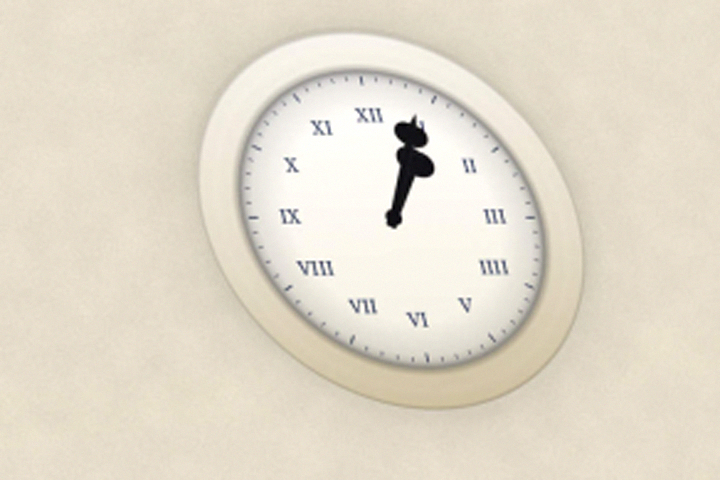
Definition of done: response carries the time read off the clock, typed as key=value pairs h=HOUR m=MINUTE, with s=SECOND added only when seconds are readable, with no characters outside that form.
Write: h=1 m=4
